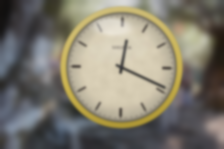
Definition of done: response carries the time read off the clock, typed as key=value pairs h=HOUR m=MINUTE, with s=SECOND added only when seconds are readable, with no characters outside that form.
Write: h=12 m=19
